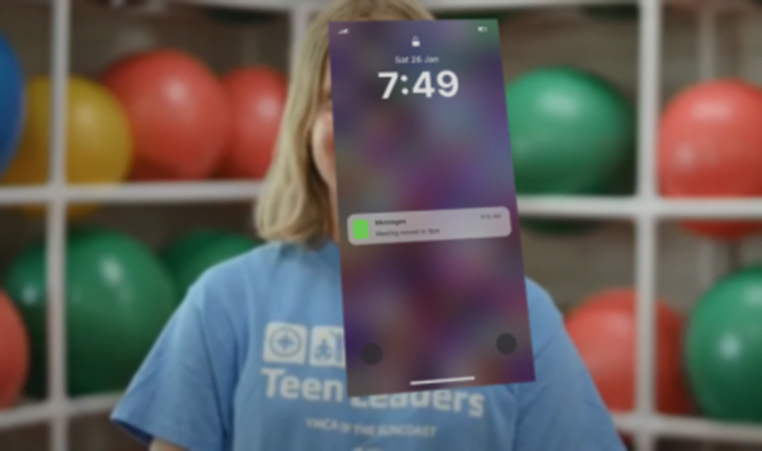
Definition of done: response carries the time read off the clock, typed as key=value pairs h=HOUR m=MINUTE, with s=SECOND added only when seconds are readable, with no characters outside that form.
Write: h=7 m=49
